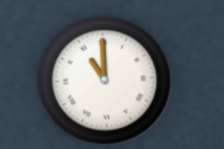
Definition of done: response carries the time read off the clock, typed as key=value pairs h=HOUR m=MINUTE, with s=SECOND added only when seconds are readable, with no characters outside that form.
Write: h=11 m=0
